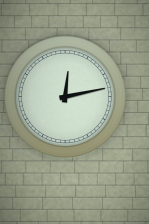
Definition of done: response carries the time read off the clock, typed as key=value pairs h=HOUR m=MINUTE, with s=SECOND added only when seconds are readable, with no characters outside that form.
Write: h=12 m=13
